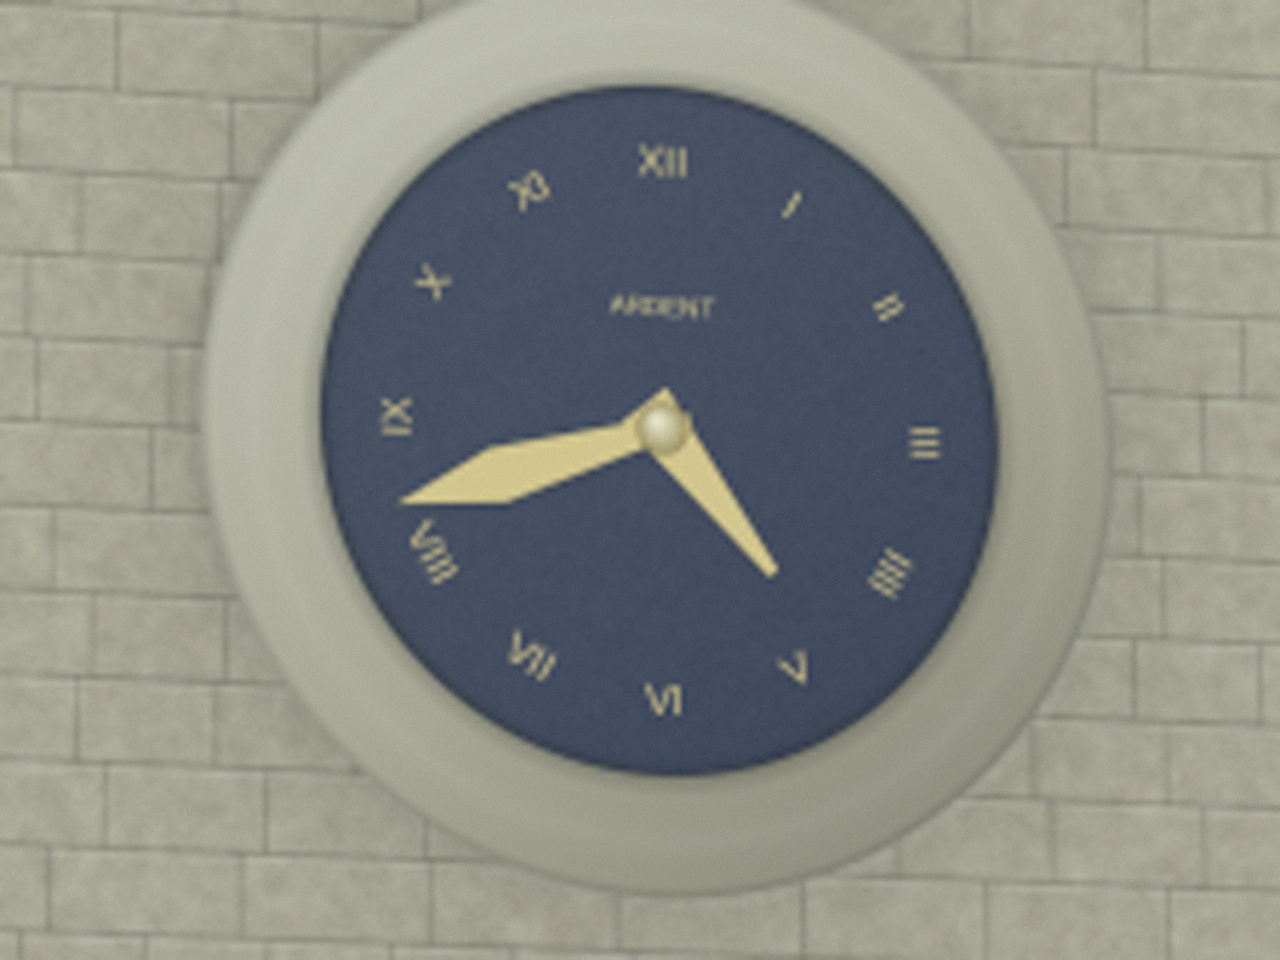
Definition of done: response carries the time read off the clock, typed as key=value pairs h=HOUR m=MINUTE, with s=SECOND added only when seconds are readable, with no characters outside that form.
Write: h=4 m=42
